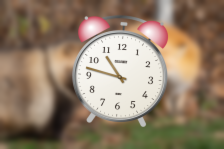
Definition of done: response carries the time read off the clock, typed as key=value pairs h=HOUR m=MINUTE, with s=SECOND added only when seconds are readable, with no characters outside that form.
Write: h=10 m=47
